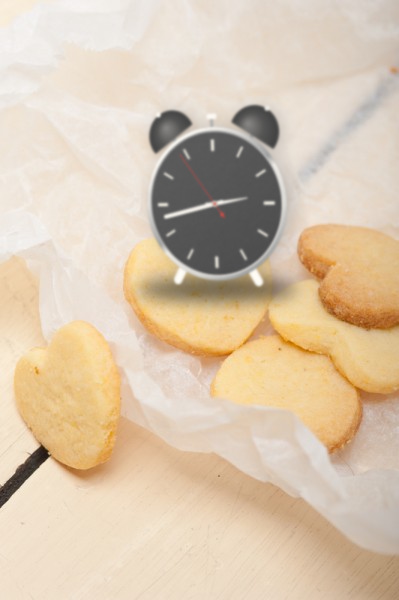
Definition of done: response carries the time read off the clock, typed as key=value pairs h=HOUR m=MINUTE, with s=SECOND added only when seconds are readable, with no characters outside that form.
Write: h=2 m=42 s=54
